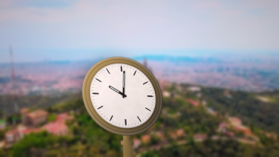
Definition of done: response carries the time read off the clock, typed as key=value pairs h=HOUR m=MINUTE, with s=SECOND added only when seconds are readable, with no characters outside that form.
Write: h=10 m=1
